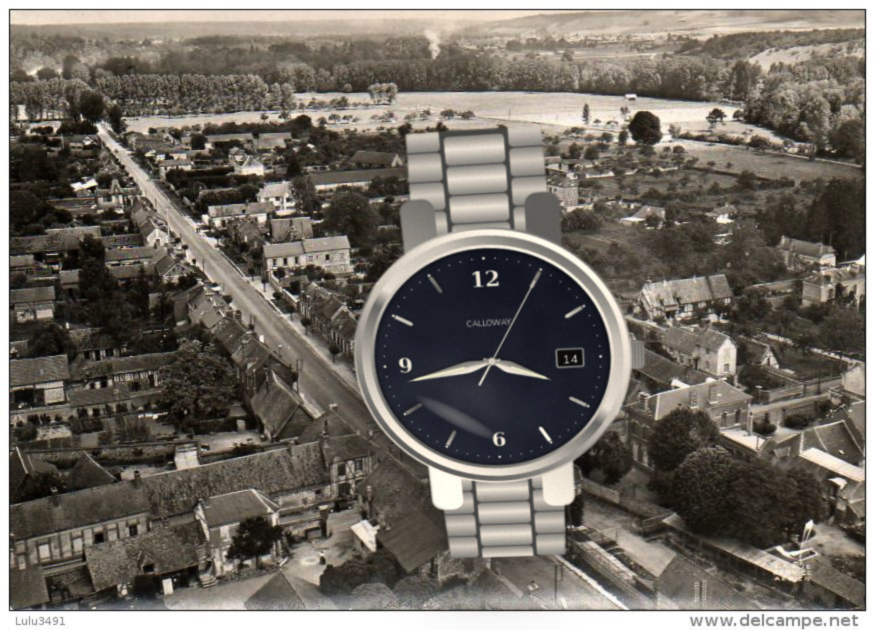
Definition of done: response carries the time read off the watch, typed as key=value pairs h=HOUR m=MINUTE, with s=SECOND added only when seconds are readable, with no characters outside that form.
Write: h=3 m=43 s=5
